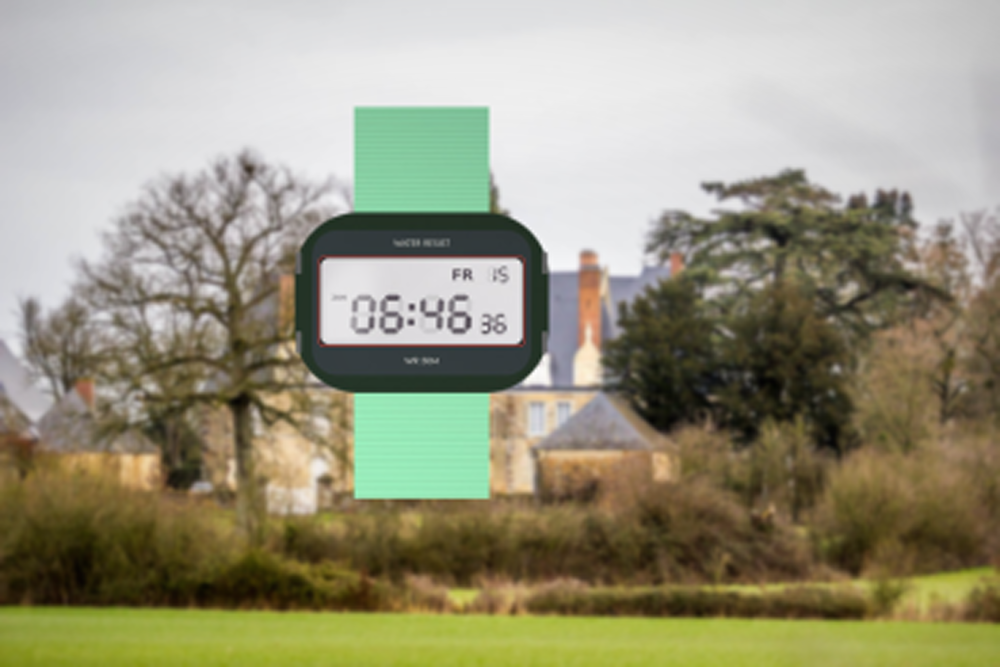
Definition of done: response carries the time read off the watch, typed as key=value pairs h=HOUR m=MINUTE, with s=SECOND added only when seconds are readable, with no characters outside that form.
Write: h=6 m=46 s=36
